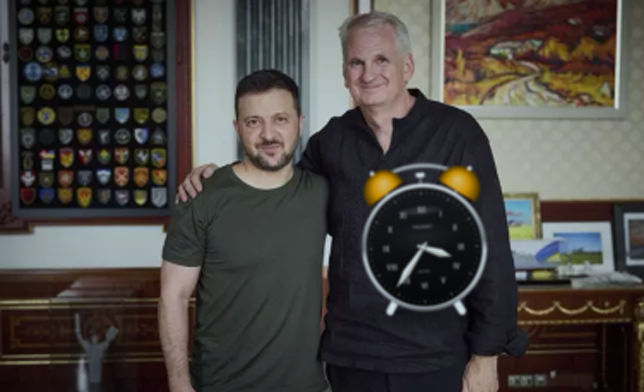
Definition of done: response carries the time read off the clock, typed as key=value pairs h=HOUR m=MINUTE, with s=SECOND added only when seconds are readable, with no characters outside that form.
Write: h=3 m=36
